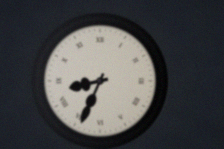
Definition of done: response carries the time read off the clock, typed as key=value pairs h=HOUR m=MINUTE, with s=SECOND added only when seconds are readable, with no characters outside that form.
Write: h=8 m=34
